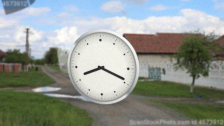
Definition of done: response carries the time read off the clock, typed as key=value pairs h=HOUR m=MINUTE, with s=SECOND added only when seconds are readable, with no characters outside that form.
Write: h=8 m=19
